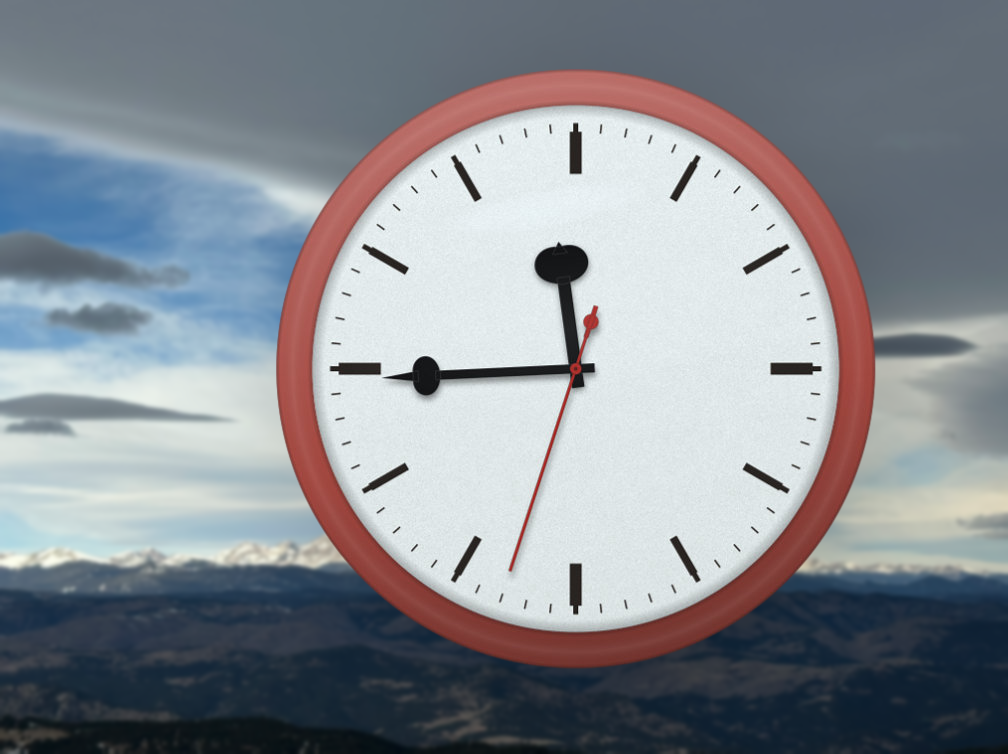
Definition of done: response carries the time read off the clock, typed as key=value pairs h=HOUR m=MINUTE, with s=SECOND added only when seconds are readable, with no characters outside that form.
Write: h=11 m=44 s=33
